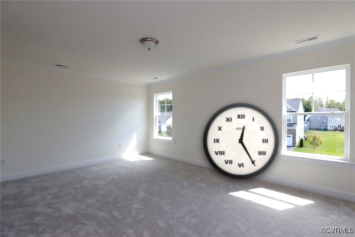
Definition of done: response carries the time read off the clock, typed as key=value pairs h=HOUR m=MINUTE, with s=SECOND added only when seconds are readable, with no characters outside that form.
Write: h=12 m=25
